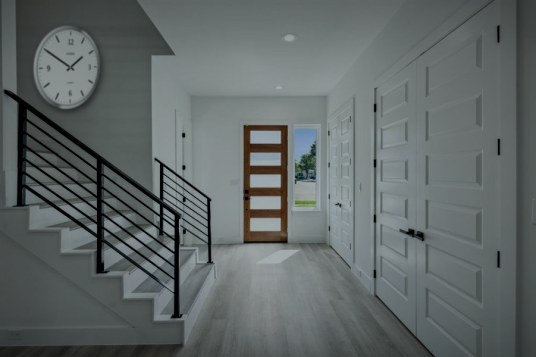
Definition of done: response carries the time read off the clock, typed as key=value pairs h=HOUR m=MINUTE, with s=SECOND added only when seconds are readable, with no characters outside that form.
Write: h=1 m=50
